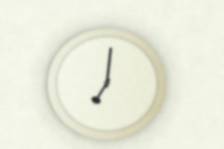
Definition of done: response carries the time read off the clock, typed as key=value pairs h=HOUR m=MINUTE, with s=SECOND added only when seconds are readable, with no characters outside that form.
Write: h=7 m=1
